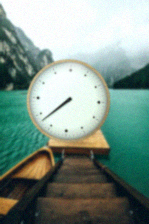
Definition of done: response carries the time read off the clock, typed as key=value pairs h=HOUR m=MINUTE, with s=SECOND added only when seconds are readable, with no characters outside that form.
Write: h=7 m=38
